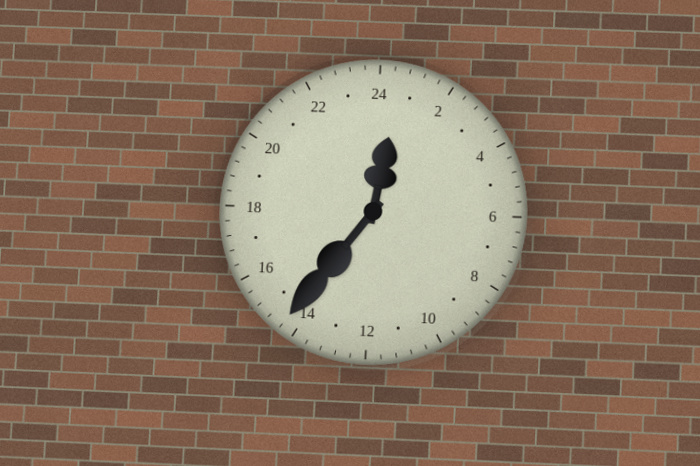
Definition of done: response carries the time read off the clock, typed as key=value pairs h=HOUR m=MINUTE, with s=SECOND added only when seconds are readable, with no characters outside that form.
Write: h=0 m=36
